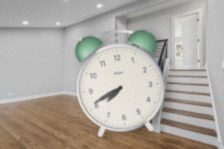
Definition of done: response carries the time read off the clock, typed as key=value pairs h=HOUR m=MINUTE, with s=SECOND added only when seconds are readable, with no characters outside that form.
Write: h=7 m=41
